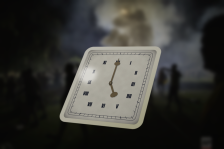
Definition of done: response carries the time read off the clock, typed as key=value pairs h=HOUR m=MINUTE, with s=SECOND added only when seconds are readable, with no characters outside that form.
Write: h=5 m=0
